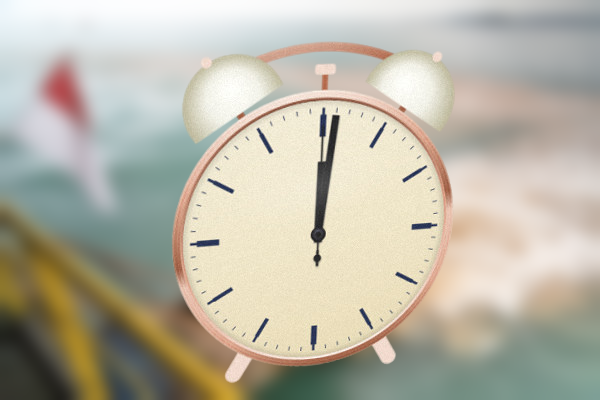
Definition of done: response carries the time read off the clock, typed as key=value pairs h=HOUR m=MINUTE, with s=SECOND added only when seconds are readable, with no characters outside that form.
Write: h=12 m=1 s=0
